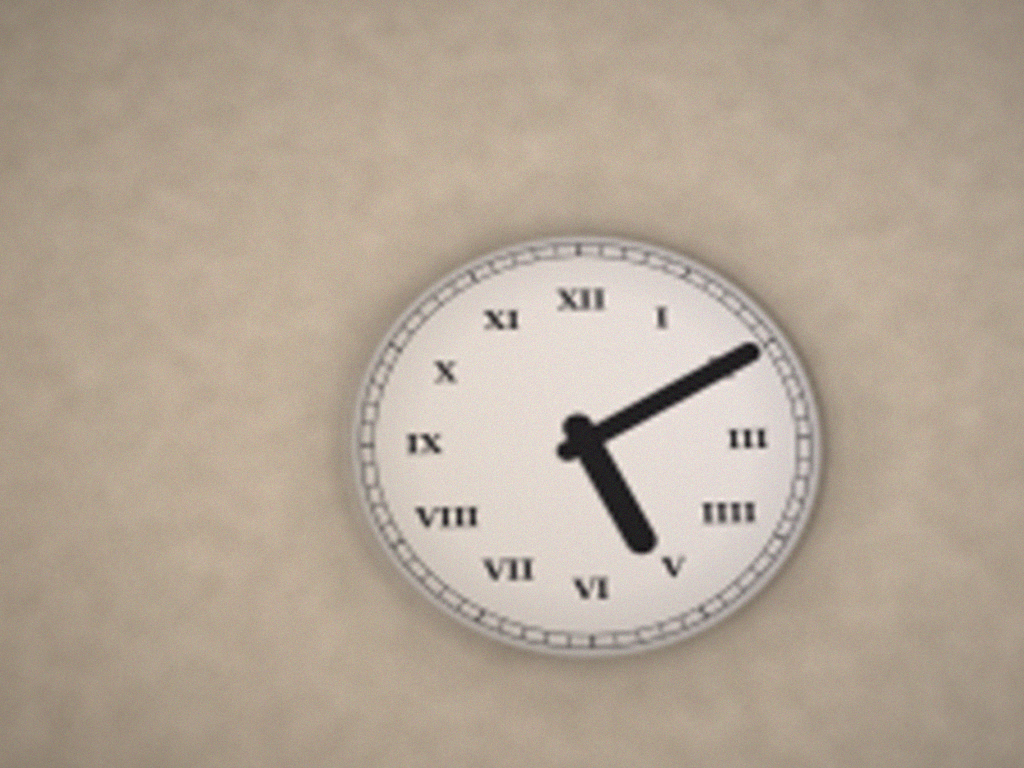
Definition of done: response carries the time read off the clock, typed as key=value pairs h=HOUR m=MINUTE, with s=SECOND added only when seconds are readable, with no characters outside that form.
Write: h=5 m=10
